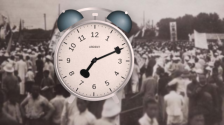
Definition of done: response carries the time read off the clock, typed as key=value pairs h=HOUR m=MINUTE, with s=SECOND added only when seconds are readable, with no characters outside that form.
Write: h=7 m=11
